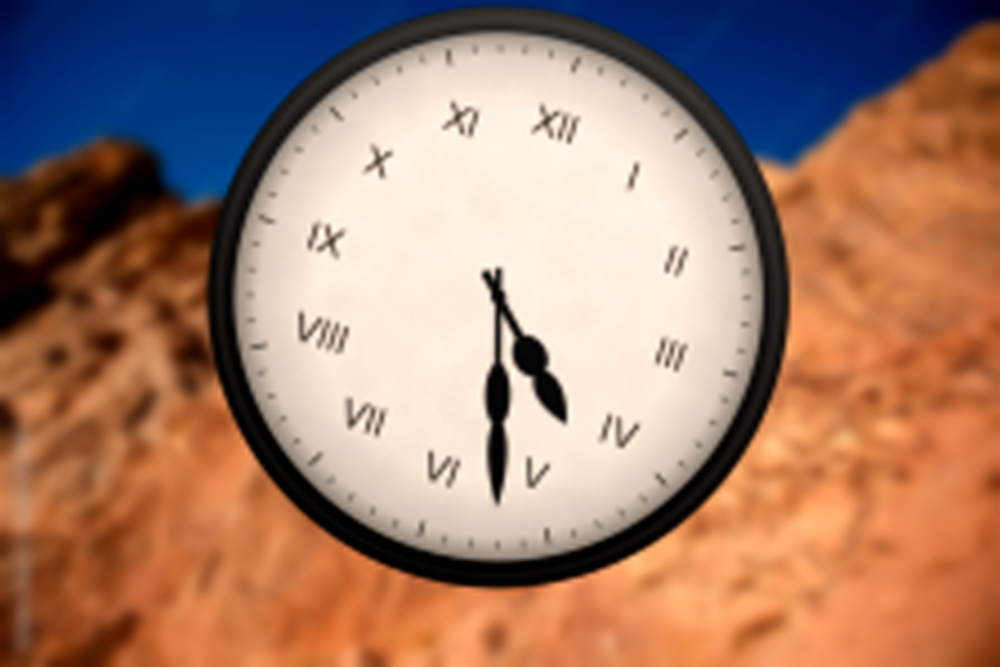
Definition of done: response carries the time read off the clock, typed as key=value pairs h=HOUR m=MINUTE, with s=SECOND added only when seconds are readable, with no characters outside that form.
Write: h=4 m=27
